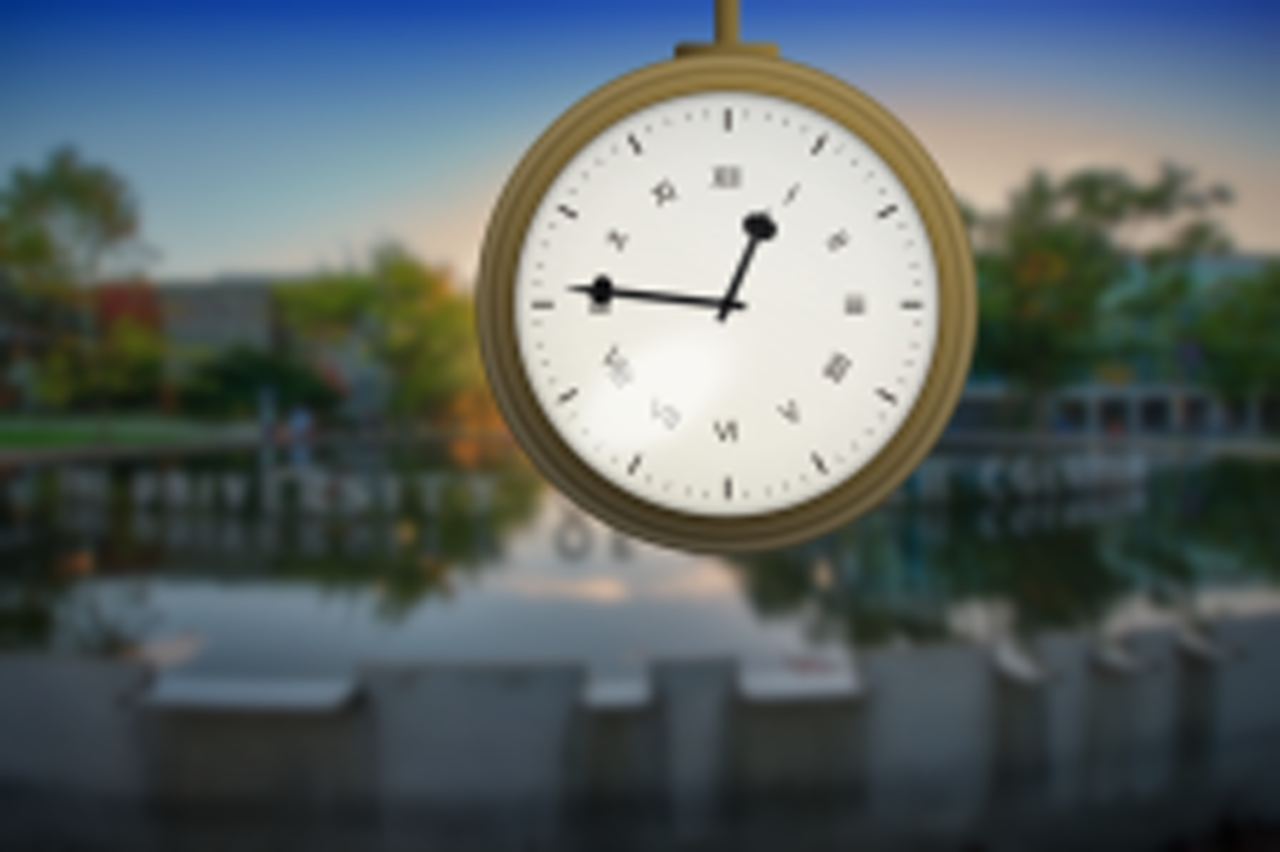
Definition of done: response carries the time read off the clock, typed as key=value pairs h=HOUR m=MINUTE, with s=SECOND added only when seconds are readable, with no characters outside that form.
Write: h=12 m=46
